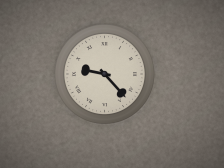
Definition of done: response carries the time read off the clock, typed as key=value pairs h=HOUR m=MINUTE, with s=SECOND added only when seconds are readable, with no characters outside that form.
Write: h=9 m=23
